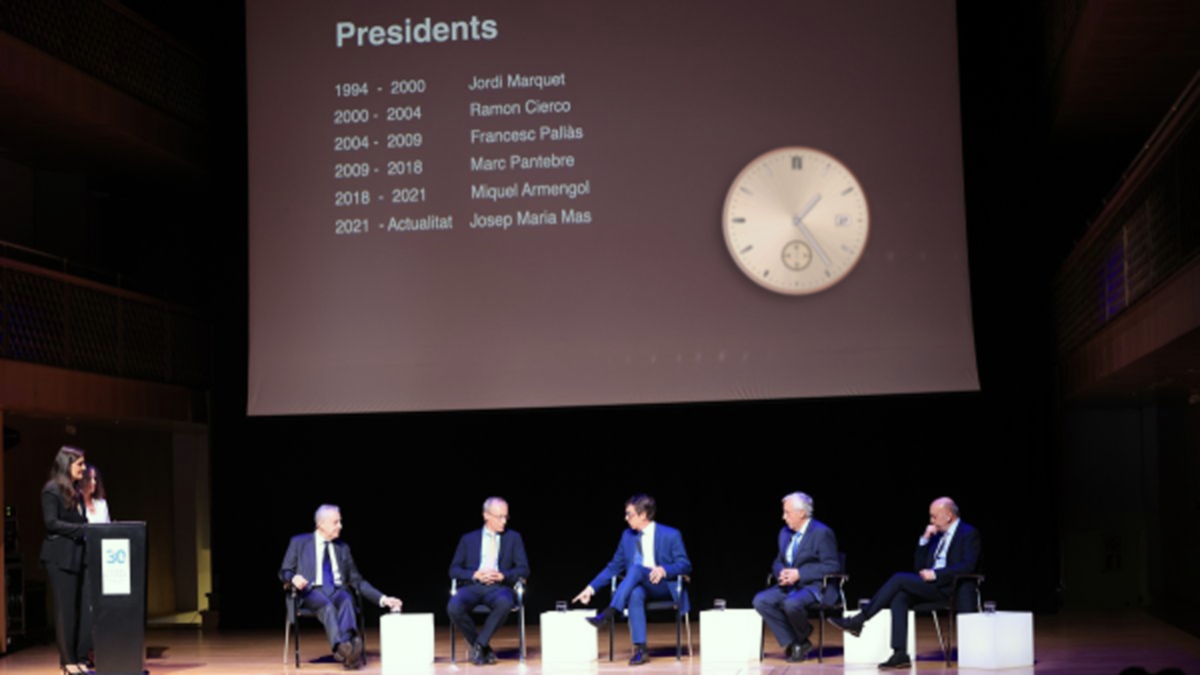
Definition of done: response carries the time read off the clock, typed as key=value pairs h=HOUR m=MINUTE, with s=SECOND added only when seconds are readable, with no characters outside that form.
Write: h=1 m=24
